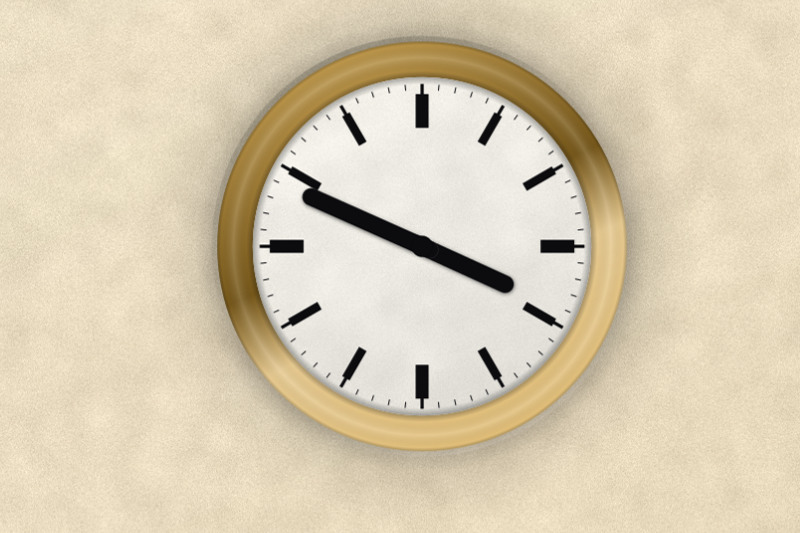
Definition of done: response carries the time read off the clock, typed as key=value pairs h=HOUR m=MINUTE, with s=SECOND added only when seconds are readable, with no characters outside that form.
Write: h=3 m=49
